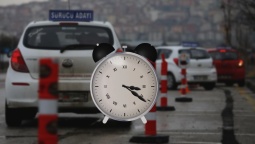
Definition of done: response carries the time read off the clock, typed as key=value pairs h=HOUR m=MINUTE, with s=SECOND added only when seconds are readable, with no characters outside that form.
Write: h=3 m=21
